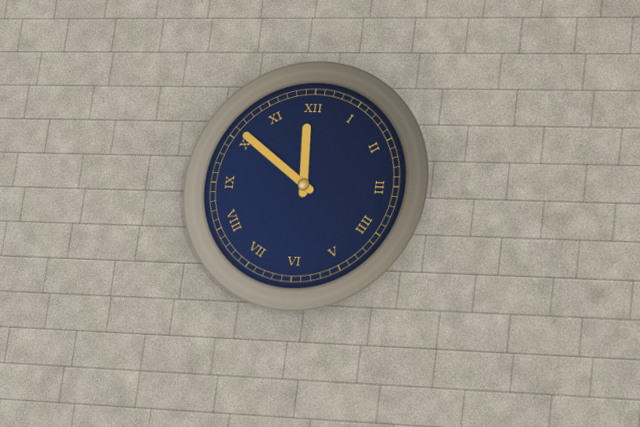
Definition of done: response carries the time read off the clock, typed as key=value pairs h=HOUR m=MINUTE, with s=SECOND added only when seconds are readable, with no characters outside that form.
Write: h=11 m=51
